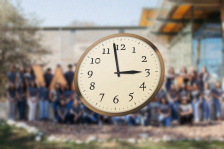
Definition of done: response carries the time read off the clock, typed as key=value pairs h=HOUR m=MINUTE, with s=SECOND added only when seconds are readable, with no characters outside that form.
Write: h=2 m=58
